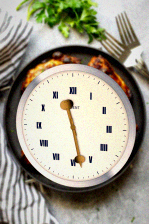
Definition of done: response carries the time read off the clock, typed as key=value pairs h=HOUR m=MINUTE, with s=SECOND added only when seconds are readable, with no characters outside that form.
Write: h=11 m=28
